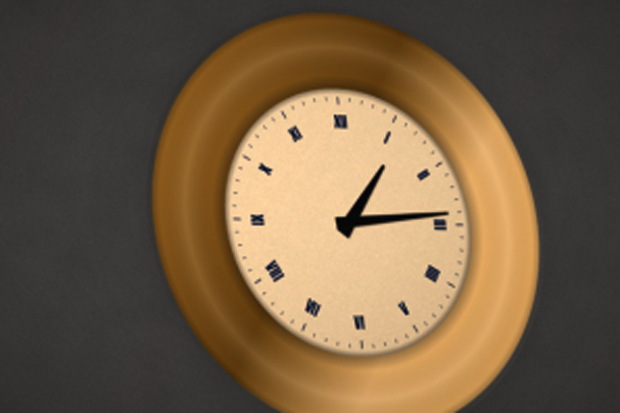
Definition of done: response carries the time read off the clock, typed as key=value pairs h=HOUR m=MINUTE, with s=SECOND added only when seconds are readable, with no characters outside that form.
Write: h=1 m=14
